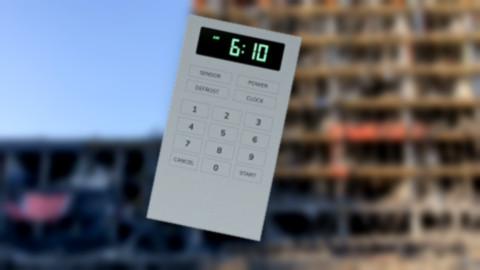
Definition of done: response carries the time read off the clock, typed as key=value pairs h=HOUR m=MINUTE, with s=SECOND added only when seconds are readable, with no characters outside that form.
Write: h=6 m=10
